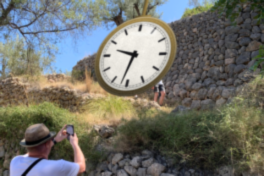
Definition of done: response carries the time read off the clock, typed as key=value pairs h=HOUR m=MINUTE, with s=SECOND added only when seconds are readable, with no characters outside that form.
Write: h=9 m=32
